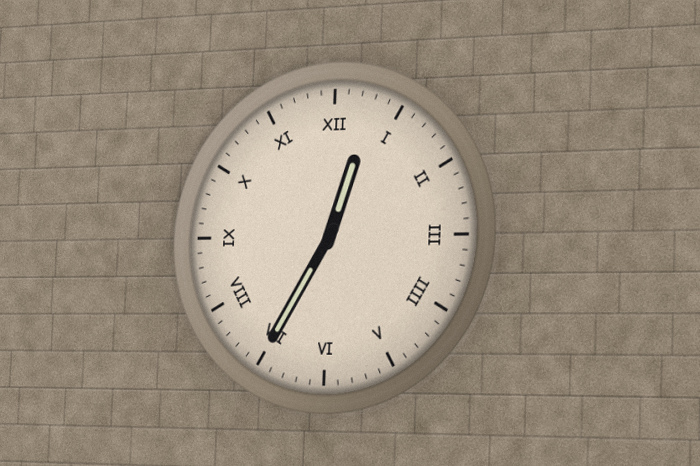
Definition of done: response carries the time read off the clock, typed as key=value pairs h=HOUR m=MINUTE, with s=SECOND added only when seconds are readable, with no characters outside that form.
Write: h=12 m=35
